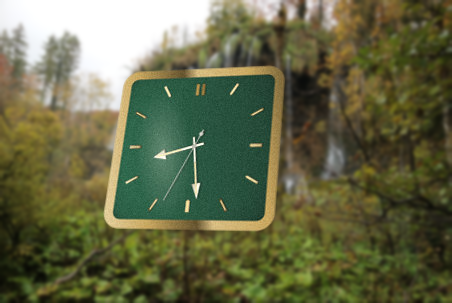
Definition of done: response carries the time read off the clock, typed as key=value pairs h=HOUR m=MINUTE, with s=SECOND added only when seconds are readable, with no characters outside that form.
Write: h=8 m=28 s=34
